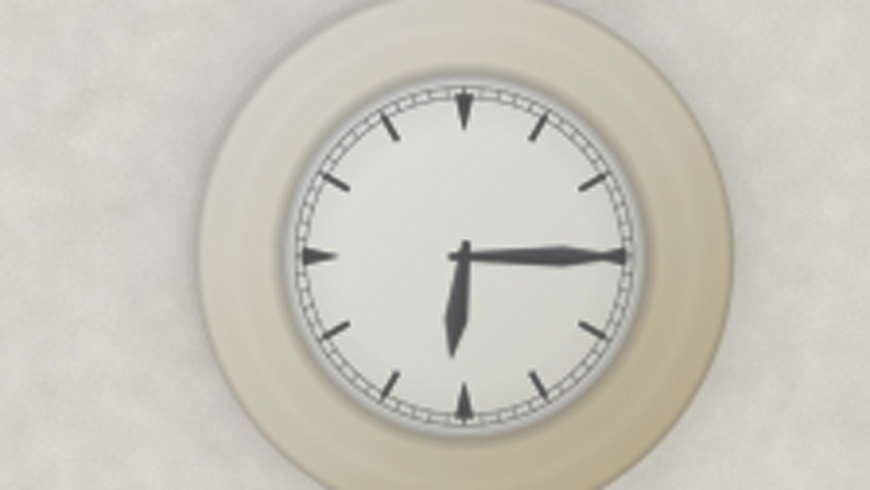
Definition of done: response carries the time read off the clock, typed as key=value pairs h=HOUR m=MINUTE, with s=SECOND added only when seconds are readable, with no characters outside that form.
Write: h=6 m=15
